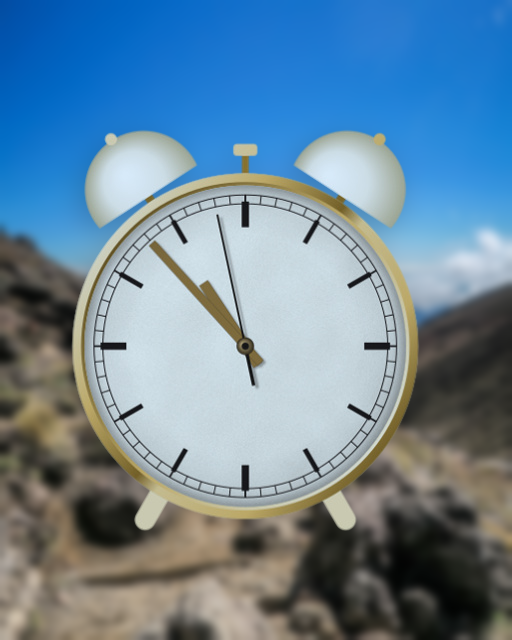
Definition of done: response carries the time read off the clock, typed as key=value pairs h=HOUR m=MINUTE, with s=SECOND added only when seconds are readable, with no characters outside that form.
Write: h=10 m=52 s=58
